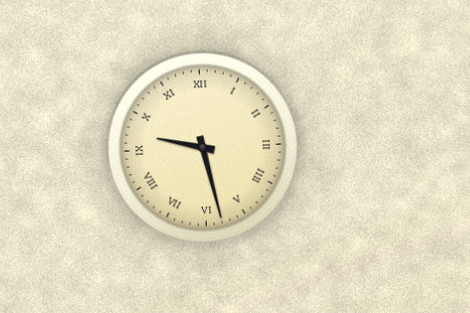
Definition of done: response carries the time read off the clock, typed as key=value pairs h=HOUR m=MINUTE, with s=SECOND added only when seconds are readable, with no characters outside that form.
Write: h=9 m=28
